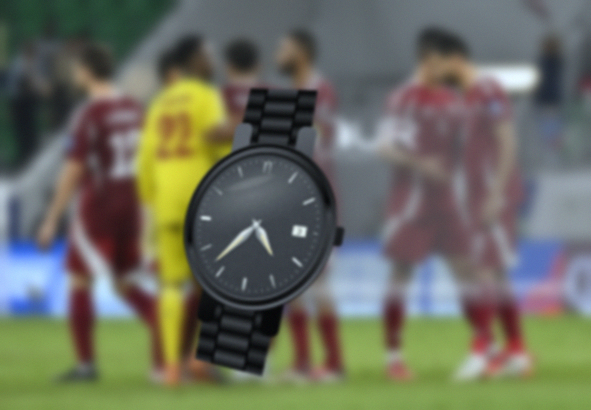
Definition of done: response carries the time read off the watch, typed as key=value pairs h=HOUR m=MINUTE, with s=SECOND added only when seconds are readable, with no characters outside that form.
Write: h=4 m=37
